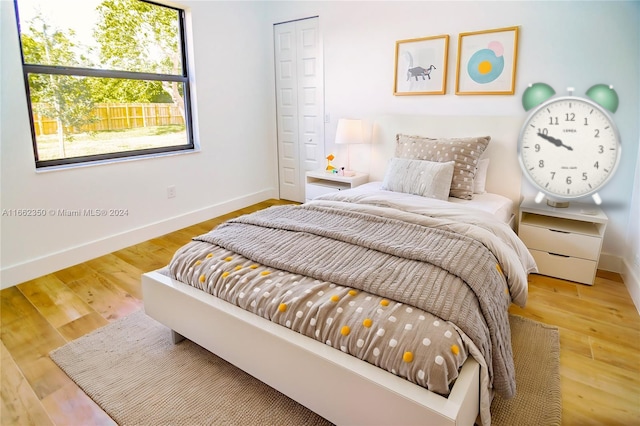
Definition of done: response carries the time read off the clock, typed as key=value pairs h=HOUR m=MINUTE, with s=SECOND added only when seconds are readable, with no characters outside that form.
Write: h=9 m=49
